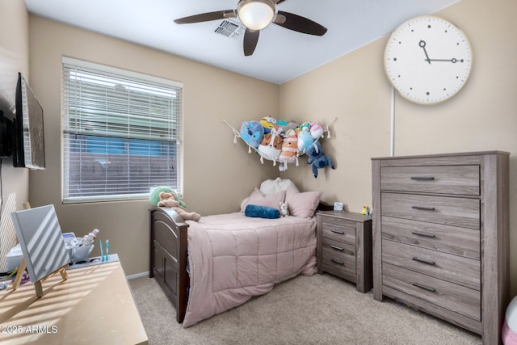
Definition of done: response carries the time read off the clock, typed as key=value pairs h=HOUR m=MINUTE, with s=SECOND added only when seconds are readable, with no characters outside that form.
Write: h=11 m=15
